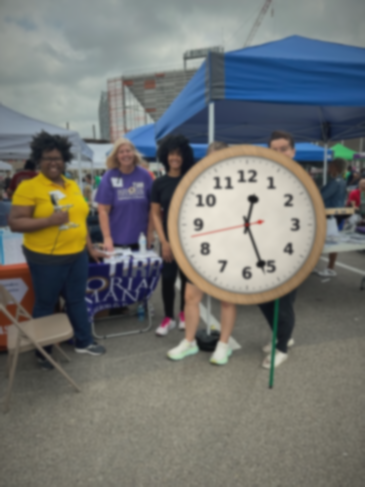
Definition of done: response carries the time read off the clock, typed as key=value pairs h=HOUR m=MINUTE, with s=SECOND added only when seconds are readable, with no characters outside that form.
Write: h=12 m=26 s=43
